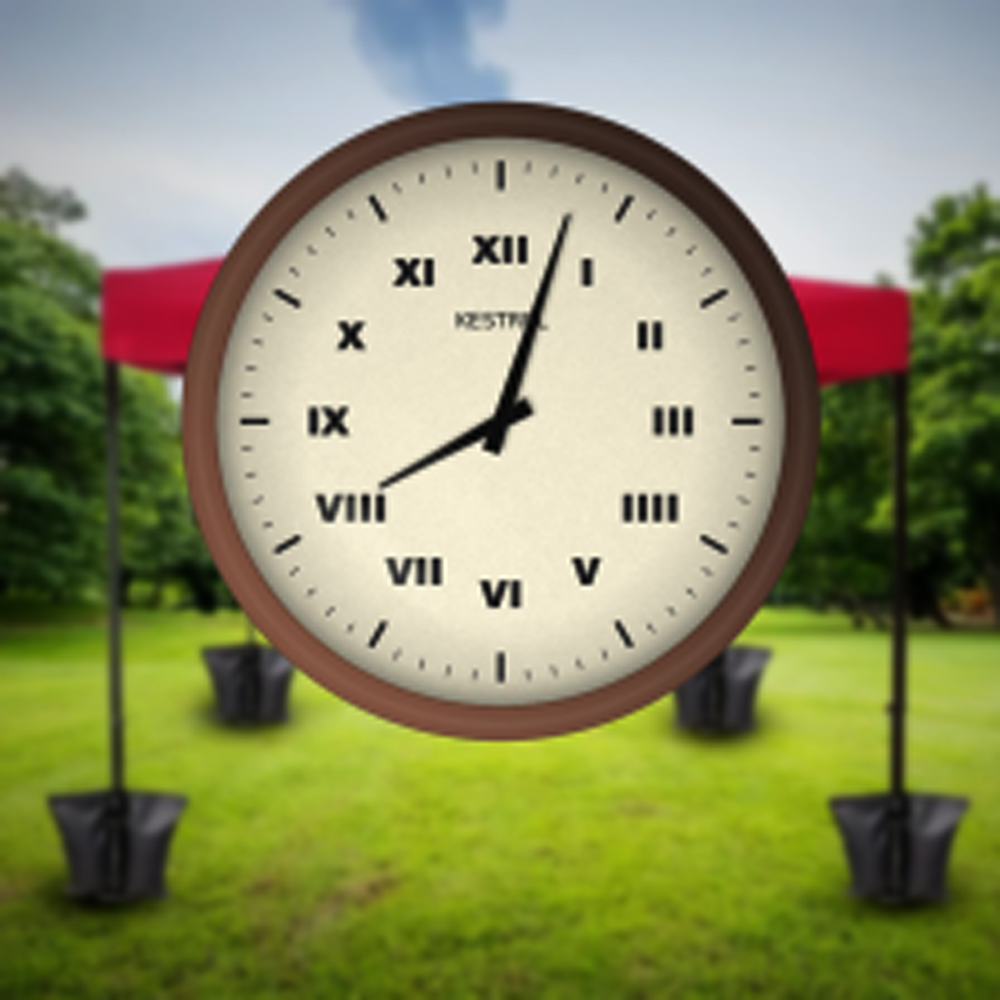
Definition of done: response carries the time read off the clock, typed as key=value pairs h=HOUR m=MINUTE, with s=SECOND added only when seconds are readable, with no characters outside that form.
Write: h=8 m=3
